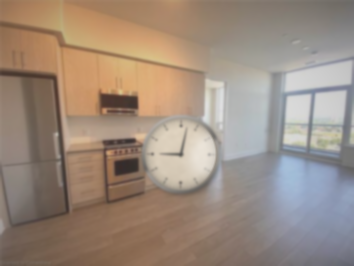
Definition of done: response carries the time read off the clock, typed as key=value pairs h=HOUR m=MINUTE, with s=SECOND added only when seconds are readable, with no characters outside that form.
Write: h=9 m=2
